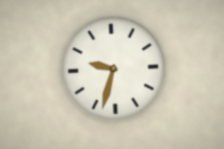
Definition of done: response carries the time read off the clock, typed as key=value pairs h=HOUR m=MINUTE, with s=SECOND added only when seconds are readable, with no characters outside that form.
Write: h=9 m=33
